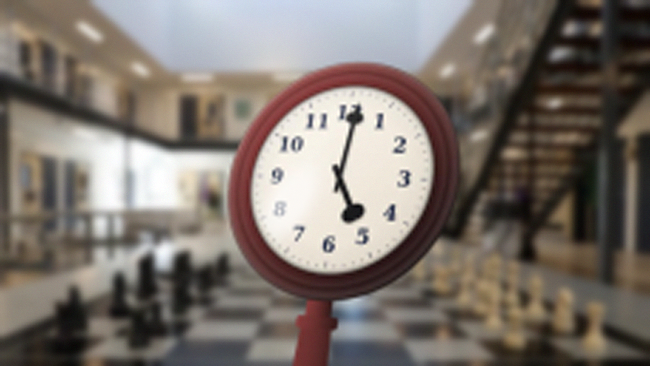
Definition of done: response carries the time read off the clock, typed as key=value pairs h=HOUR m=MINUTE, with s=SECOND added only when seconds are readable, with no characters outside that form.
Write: h=5 m=1
